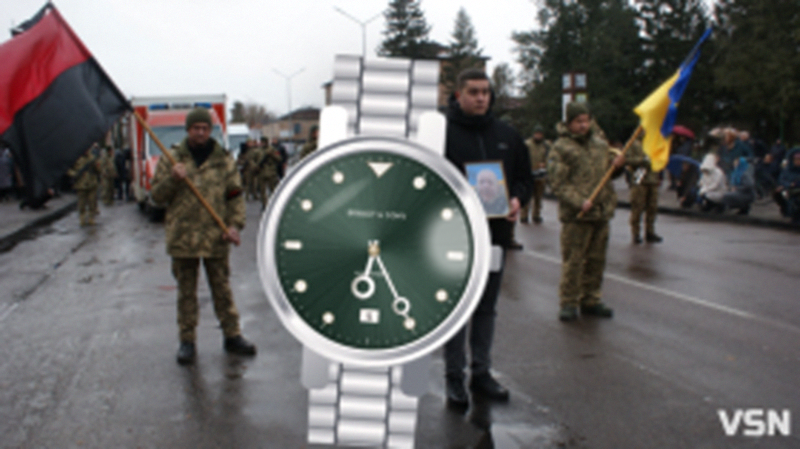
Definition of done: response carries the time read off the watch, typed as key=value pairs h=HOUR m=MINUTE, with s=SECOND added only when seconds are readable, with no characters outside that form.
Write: h=6 m=25
